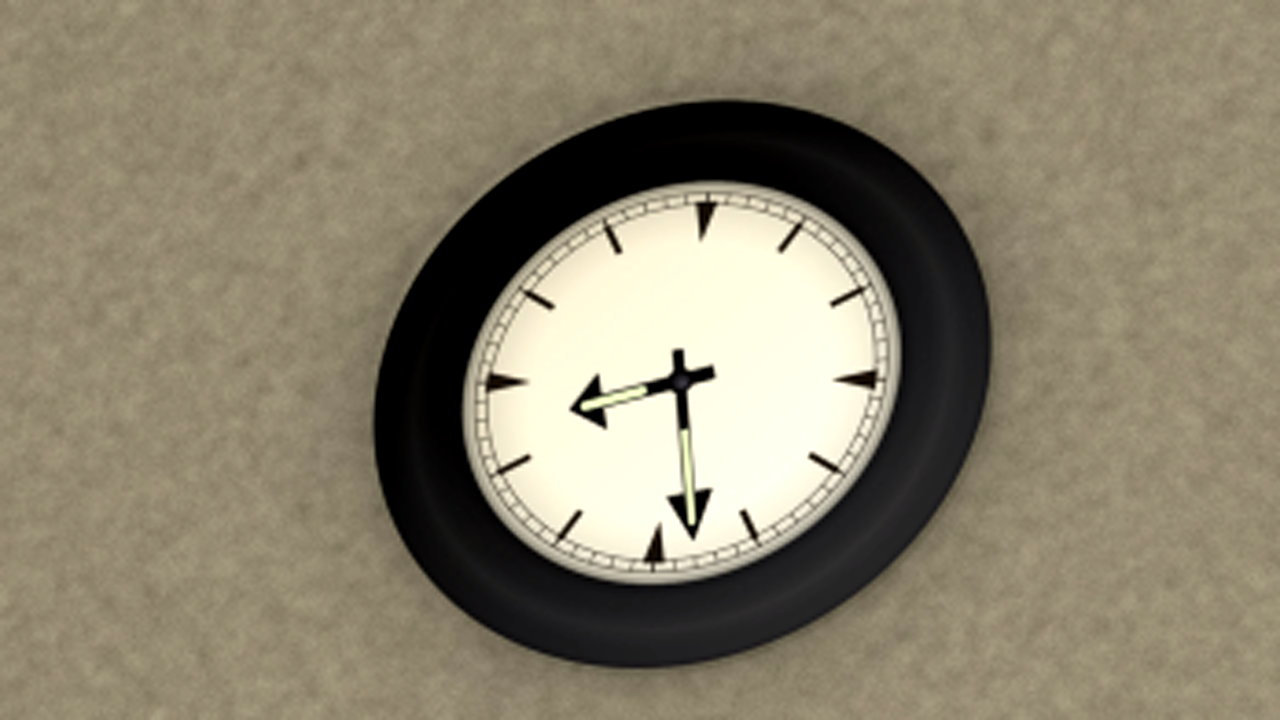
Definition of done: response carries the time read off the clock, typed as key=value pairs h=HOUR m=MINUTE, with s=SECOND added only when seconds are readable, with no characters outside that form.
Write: h=8 m=28
